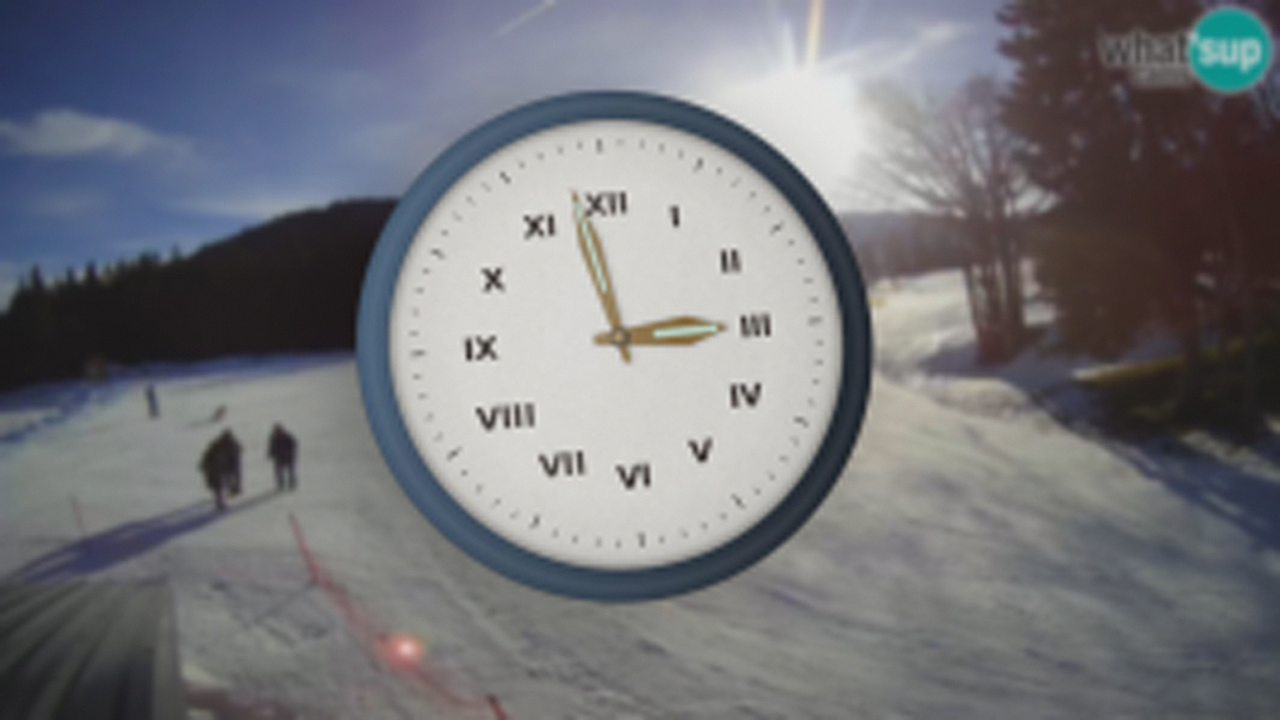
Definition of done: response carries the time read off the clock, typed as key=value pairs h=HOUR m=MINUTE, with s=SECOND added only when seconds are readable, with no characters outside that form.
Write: h=2 m=58
